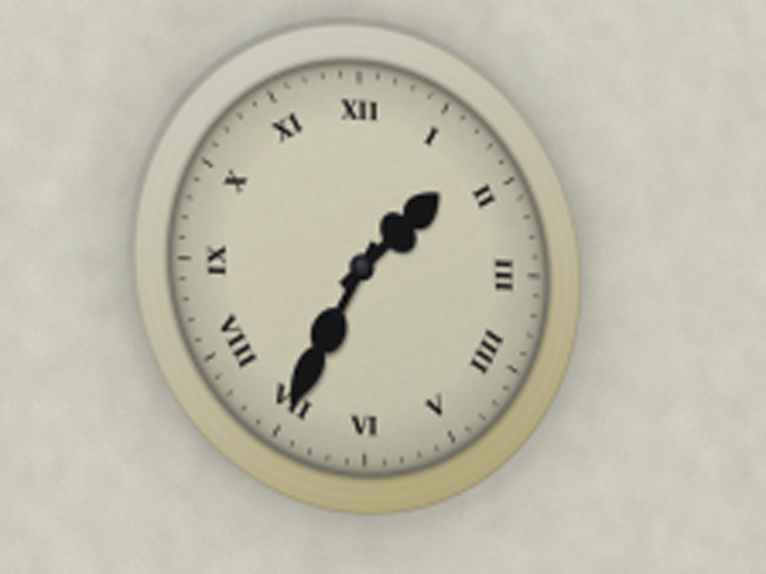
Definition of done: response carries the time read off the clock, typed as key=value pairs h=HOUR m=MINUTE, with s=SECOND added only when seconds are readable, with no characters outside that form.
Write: h=1 m=35
